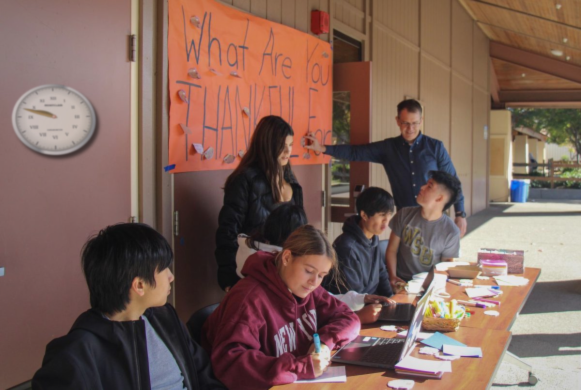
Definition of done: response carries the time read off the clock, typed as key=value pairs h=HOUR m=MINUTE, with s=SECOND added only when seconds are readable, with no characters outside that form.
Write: h=9 m=48
